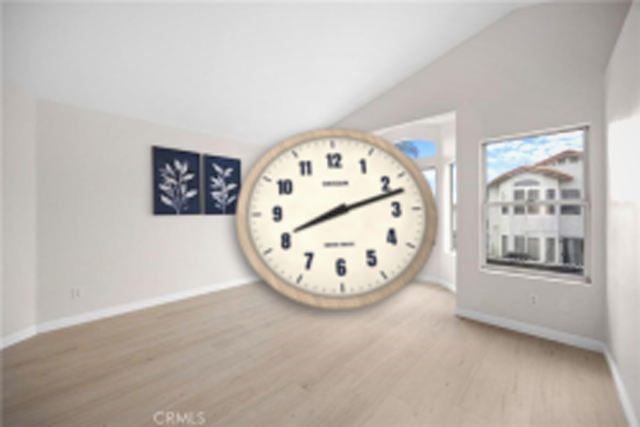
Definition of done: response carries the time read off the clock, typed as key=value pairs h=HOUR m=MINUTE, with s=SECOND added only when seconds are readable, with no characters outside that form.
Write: h=8 m=12
